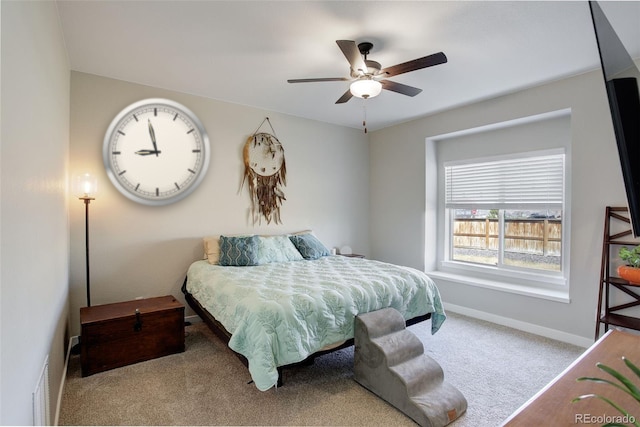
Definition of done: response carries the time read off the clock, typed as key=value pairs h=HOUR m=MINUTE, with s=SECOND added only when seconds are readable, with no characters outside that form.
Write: h=8 m=58
